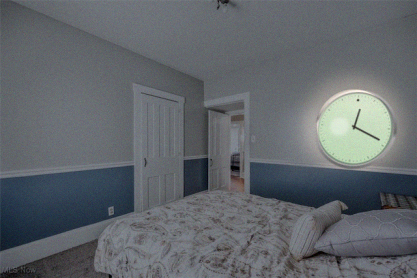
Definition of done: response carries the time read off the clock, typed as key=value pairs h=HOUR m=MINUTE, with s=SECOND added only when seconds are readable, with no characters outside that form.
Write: h=12 m=19
